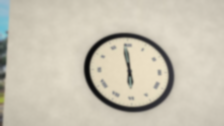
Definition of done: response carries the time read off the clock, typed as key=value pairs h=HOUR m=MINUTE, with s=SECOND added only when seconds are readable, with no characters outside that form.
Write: h=5 m=59
